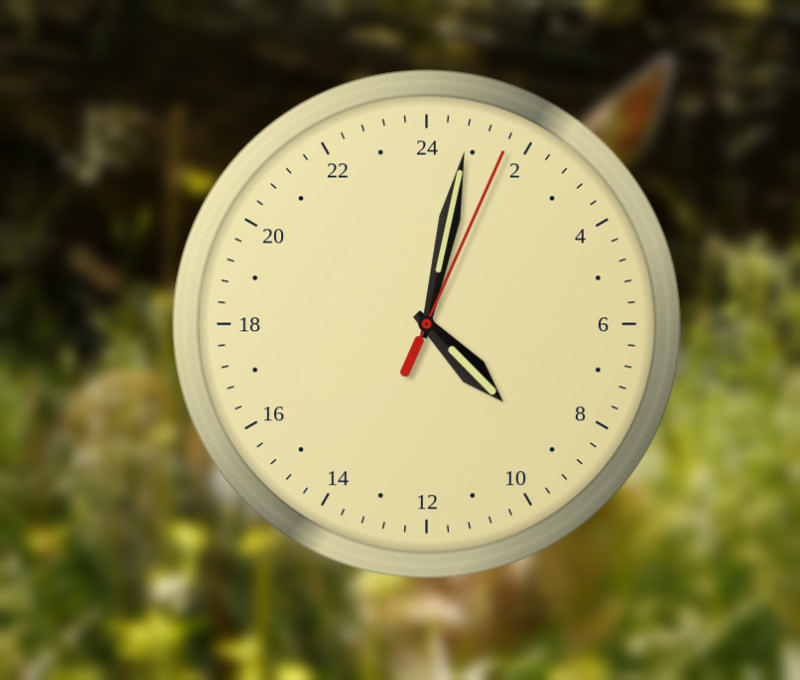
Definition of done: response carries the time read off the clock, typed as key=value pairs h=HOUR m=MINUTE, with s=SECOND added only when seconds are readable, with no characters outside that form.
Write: h=9 m=2 s=4
